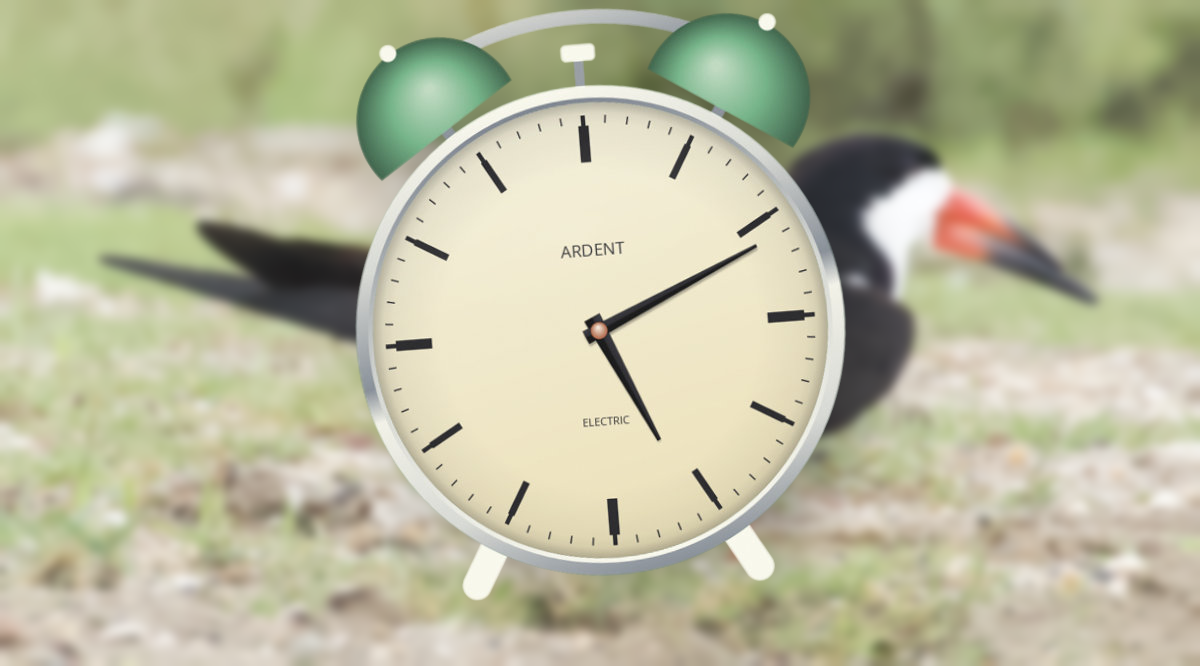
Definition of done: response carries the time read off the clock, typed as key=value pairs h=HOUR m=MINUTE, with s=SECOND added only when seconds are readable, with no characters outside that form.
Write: h=5 m=11
